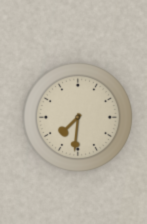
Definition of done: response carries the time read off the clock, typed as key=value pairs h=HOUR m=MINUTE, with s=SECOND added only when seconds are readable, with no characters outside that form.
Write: h=7 m=31
